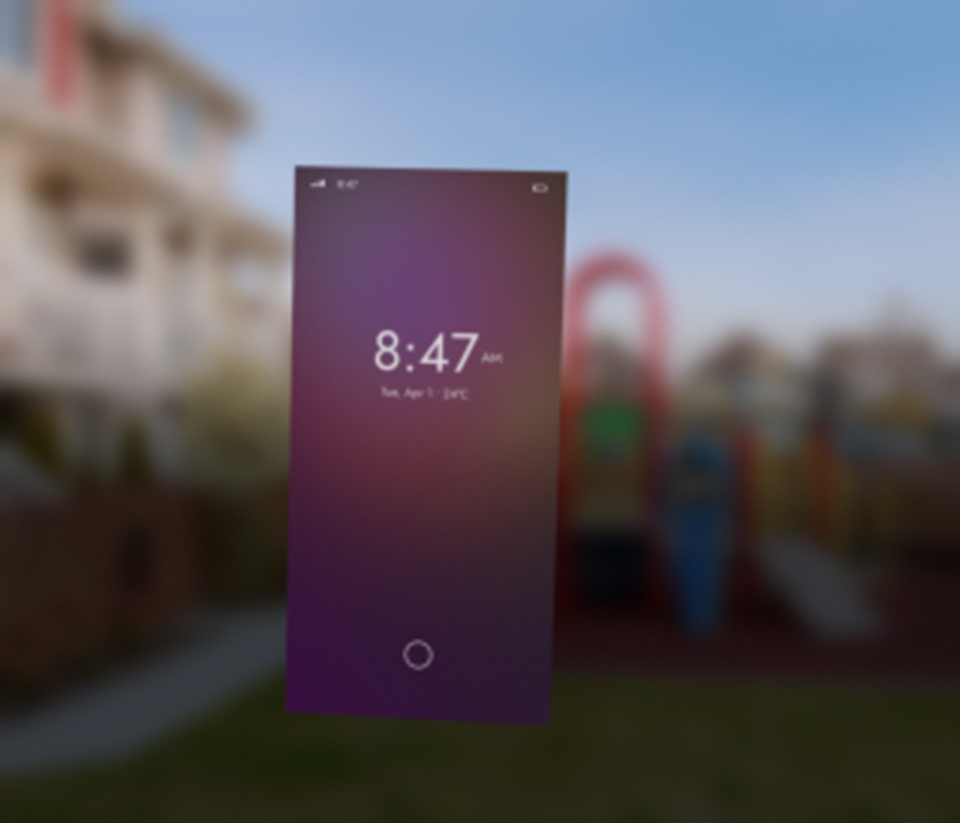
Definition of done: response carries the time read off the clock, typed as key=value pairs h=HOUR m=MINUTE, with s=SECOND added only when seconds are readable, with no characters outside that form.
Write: h=8 m=47
